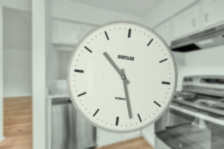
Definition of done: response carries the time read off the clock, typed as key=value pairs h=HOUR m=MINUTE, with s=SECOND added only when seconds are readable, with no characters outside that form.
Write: h=10 m=27
